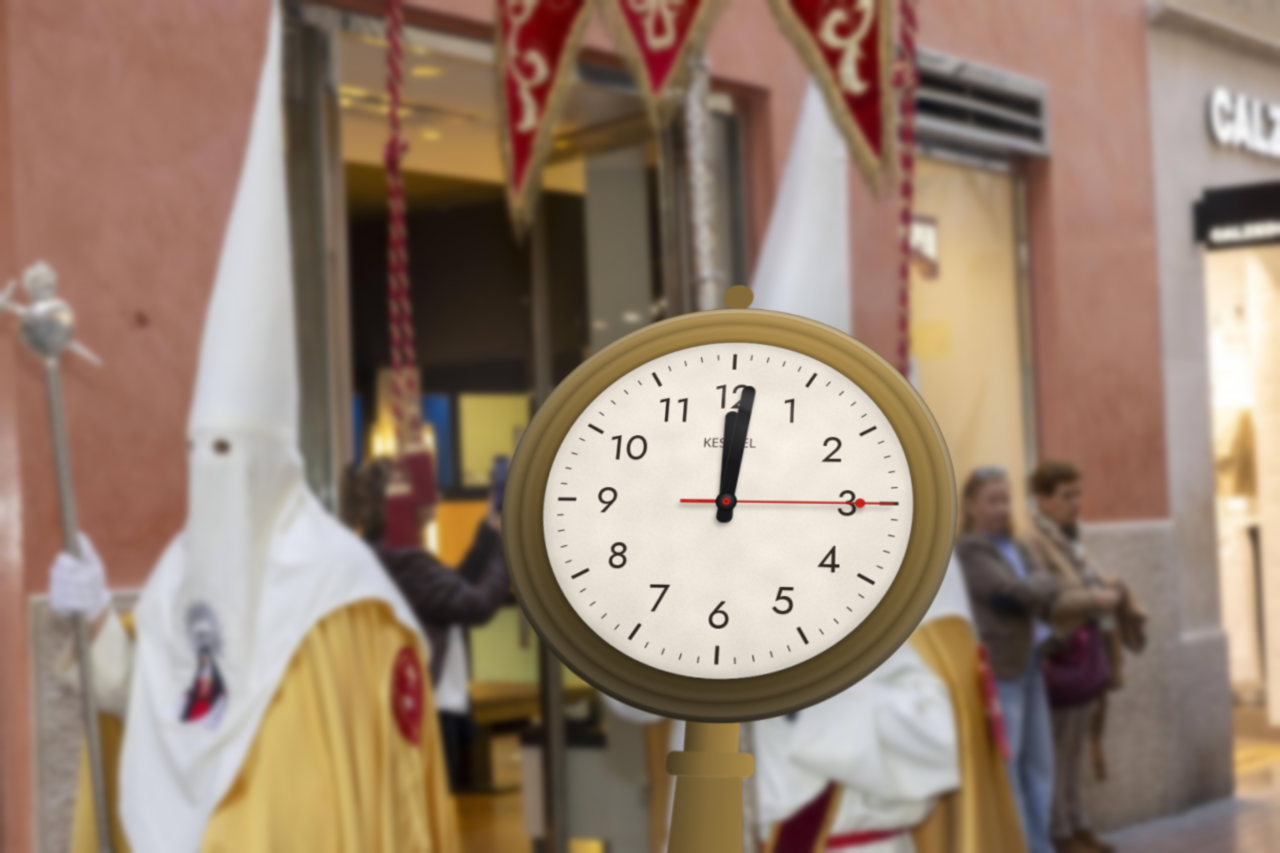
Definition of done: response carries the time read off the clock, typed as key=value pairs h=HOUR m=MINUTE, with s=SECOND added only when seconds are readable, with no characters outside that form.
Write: h=12 m=1 s=15
